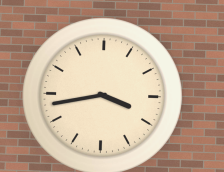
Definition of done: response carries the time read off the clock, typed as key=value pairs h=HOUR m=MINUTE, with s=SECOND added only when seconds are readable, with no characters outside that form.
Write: h=3 m=43
